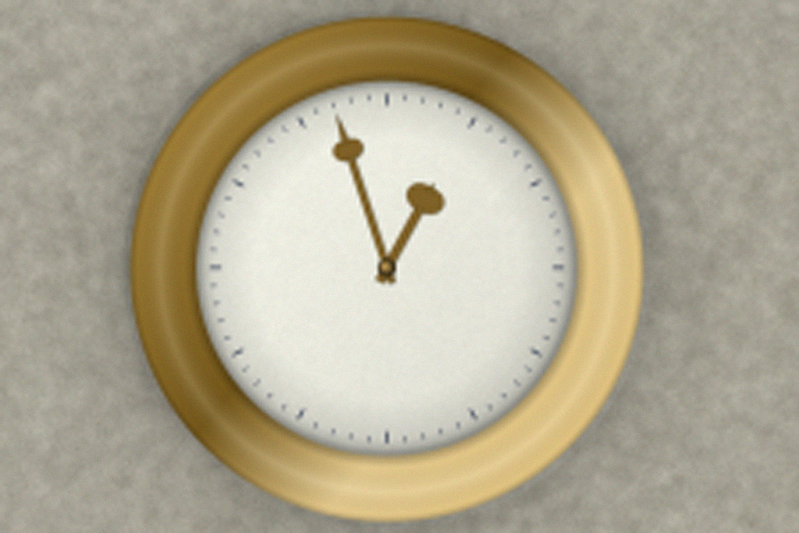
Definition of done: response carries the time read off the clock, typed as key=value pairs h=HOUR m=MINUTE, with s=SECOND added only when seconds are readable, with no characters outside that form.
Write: h=12 m=57
